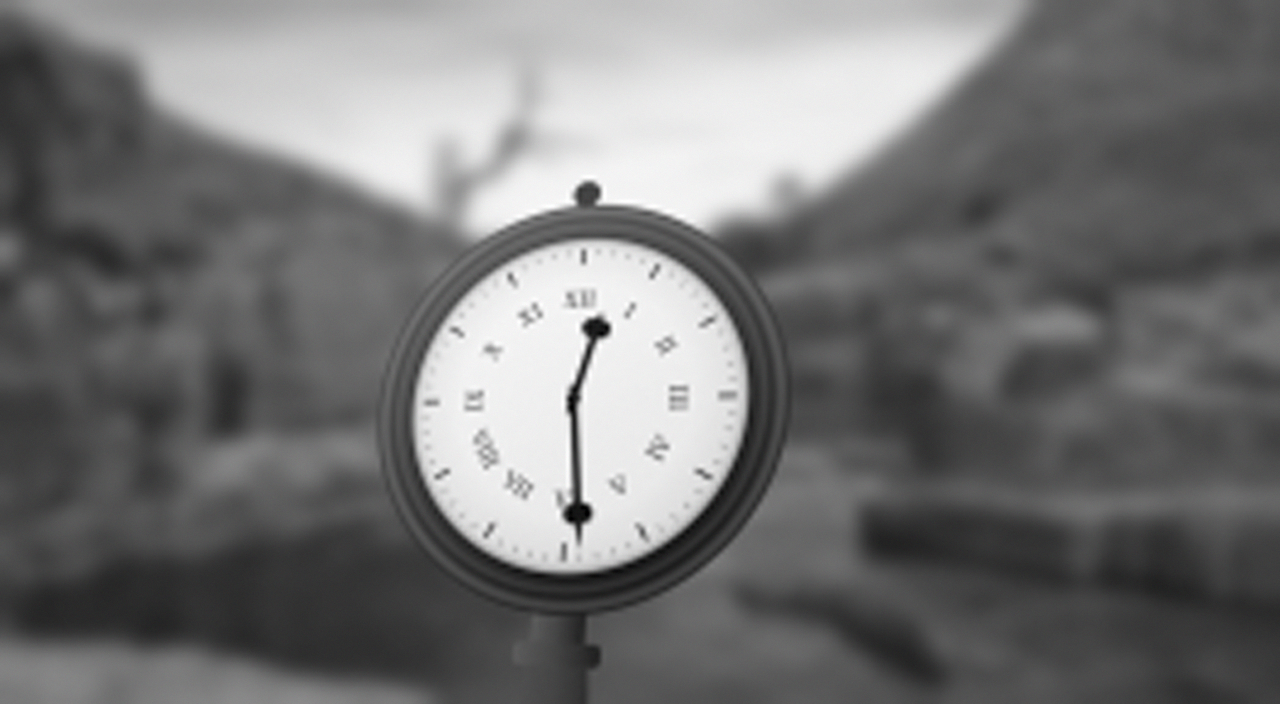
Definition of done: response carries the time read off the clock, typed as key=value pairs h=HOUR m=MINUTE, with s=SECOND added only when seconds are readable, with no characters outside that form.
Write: h=12 m=29
